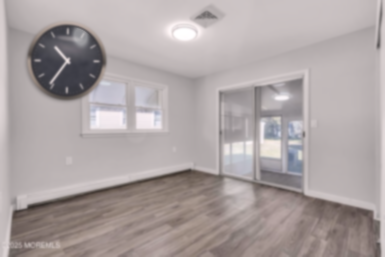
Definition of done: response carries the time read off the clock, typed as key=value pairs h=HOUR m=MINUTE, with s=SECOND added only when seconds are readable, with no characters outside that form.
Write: h=10 m=36
